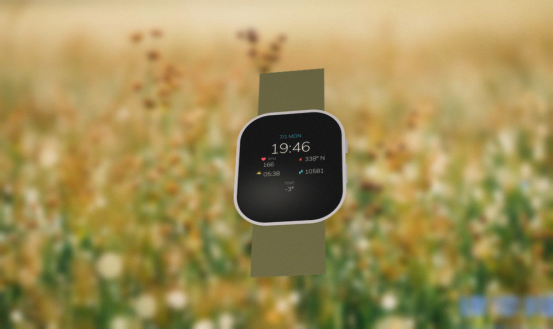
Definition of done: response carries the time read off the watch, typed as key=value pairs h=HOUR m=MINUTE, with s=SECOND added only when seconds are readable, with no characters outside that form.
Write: h=19 m=46
